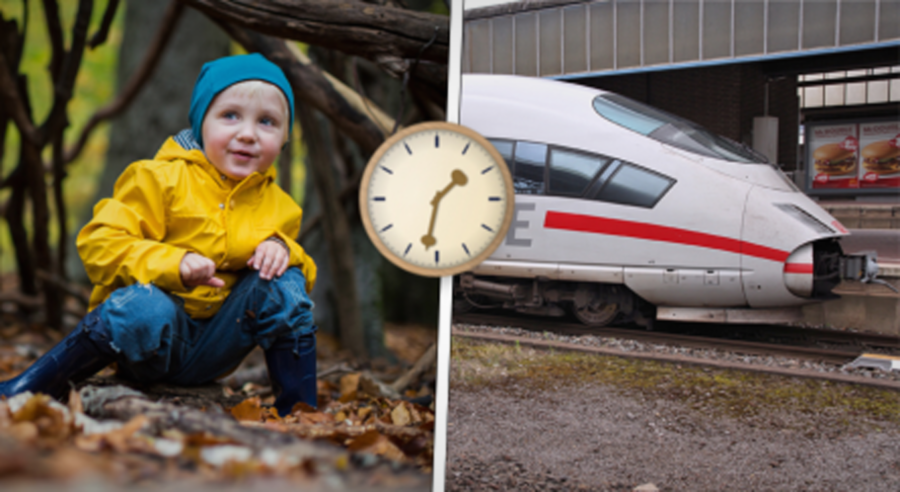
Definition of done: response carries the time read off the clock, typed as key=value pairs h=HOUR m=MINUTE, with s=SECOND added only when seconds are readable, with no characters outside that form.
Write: h=1 m=32
